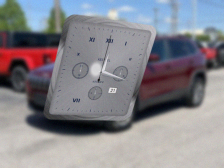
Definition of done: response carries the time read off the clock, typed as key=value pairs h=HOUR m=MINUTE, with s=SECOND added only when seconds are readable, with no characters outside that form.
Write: h=12 m=17
